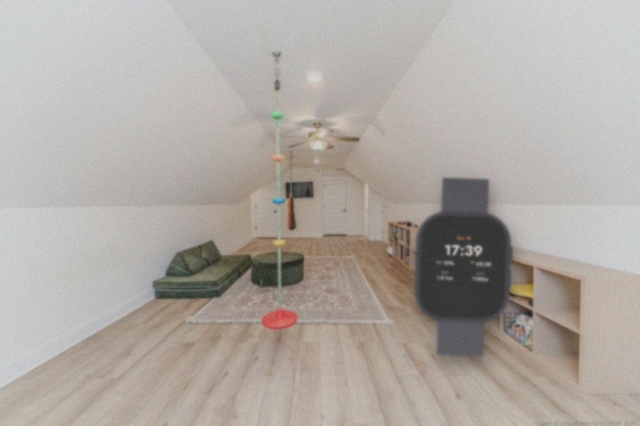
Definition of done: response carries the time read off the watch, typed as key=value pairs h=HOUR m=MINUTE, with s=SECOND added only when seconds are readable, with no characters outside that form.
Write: h=17 m=39
